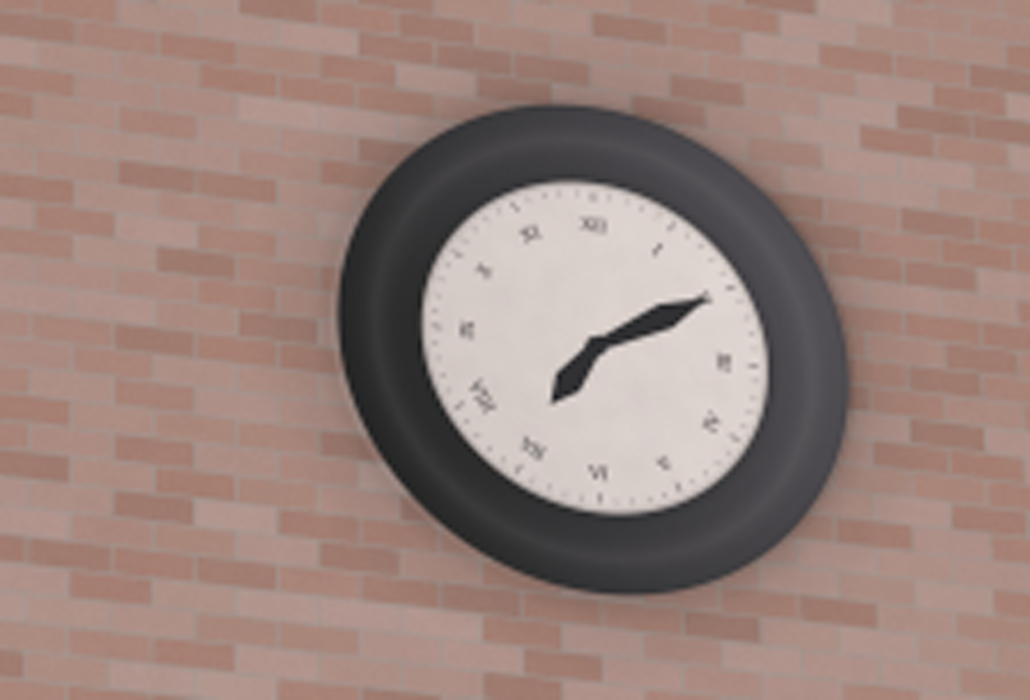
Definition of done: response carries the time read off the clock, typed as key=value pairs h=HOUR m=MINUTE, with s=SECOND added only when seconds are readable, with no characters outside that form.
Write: h=7 m=10
